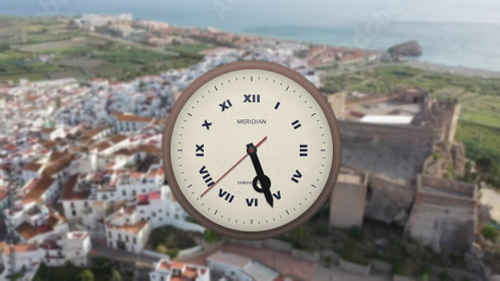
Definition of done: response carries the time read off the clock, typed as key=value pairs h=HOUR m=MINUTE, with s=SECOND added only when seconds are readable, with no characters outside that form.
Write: h=5 m=26 s=38
